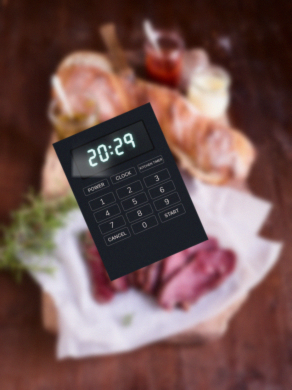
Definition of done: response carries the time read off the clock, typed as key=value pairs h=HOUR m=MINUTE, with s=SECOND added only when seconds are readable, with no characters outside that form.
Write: h=20 m=29
